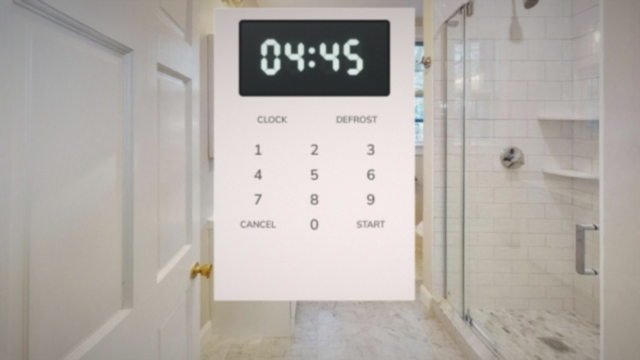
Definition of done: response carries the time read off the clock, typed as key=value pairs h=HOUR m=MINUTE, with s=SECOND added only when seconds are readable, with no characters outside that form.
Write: h=4 m=45
